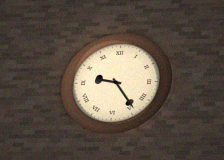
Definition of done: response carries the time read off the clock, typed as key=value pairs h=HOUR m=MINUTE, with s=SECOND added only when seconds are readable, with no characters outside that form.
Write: h=9 m=24
